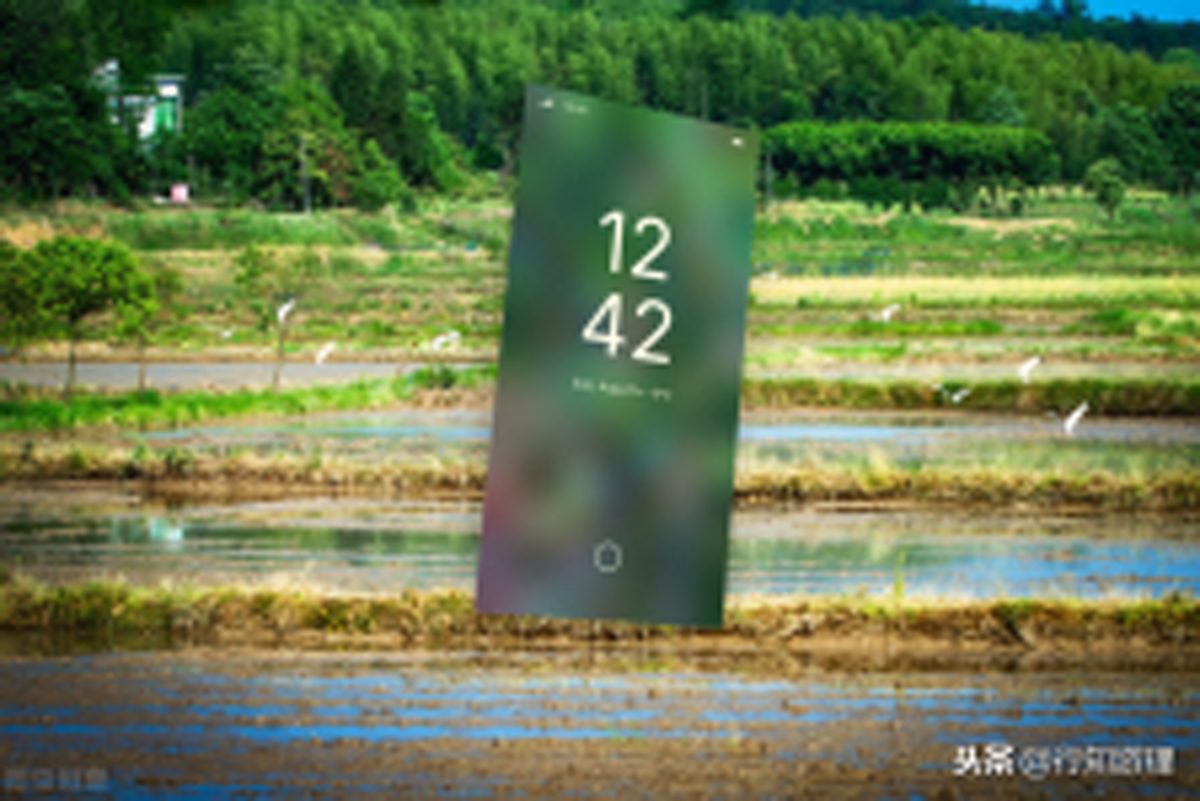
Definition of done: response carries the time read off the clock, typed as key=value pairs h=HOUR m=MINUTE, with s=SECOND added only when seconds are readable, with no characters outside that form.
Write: h=12 m=42
